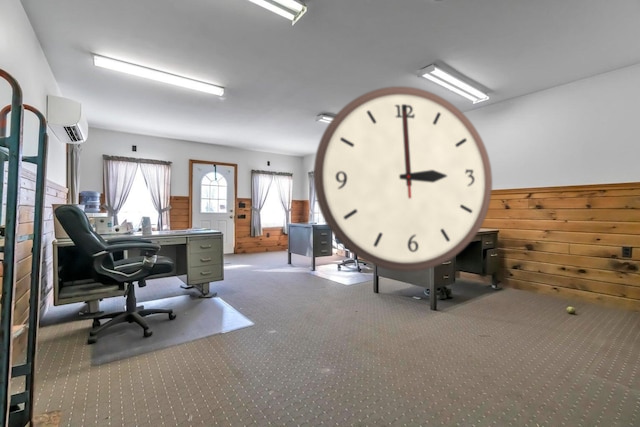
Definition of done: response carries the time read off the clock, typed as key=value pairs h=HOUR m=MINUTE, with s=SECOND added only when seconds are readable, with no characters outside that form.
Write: h=3 m=0 s=0
